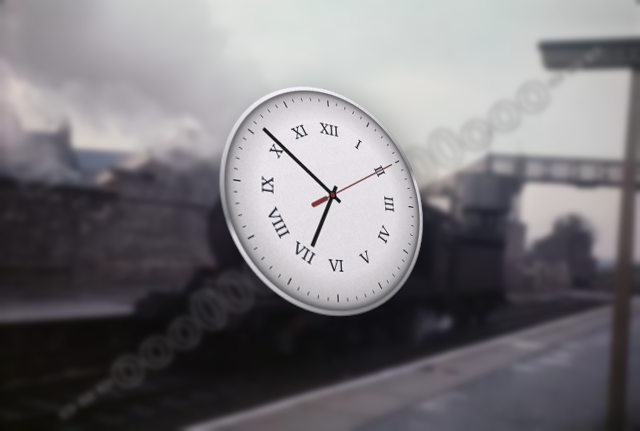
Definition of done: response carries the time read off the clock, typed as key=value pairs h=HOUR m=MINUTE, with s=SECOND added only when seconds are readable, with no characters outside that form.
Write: h=6 m=51 s=10
